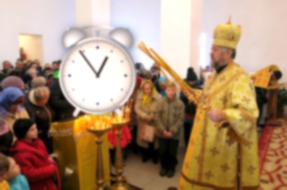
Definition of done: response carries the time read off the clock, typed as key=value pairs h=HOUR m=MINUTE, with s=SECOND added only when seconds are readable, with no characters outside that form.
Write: h=12 m=54
